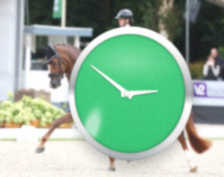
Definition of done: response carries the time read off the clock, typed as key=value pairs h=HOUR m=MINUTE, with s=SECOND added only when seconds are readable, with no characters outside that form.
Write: h=2 m=51
